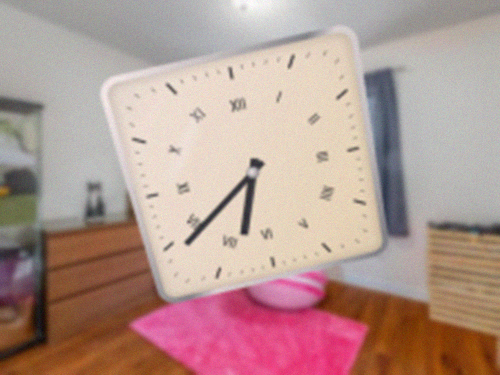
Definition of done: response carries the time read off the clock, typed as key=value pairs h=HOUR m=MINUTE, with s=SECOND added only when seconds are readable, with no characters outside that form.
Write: h=6 m=39
